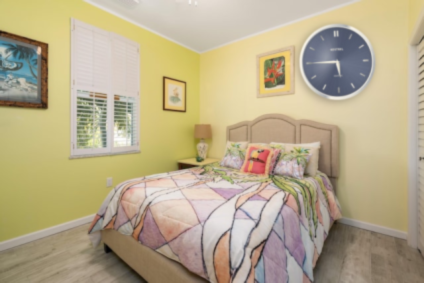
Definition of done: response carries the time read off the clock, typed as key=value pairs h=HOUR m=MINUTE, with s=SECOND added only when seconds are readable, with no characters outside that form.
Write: h=5 m=45
